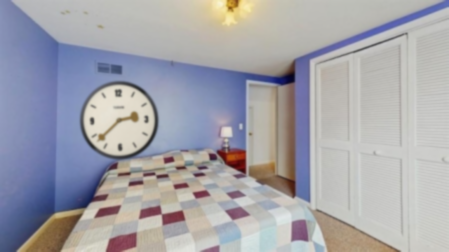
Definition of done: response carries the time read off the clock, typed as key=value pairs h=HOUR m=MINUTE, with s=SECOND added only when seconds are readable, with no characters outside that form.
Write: h=2 m=38
